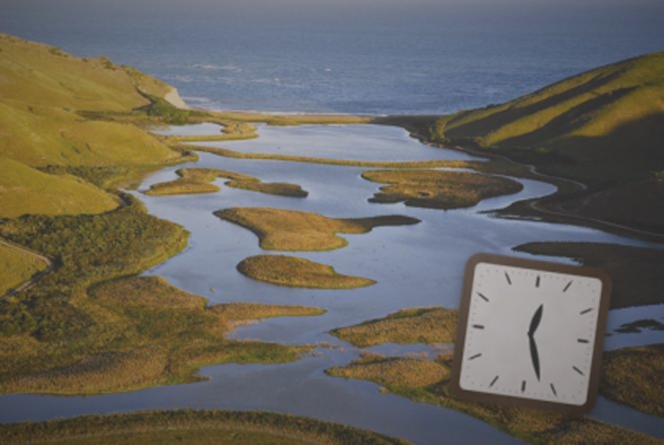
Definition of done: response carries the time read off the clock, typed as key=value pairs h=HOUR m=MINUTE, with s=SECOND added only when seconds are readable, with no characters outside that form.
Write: h=12 m=27
